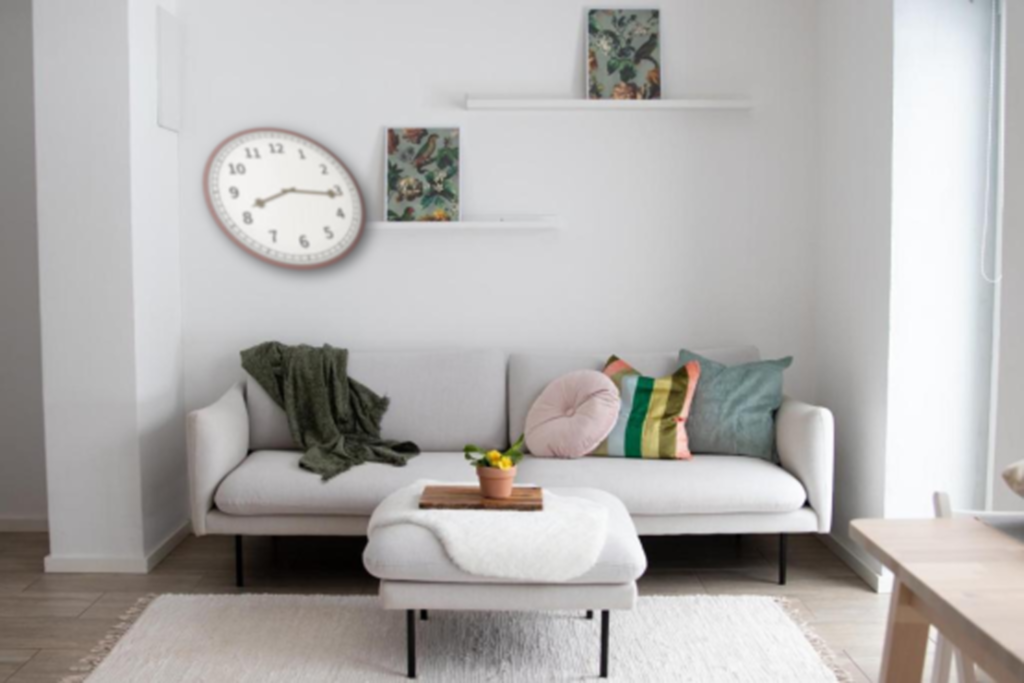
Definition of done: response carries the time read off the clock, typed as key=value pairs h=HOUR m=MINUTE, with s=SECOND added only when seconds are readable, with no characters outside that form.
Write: h=8 m=16
